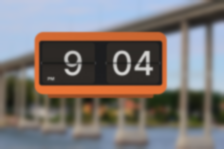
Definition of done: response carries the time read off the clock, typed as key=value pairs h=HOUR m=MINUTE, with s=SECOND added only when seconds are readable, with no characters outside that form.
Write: h=9 m=4
